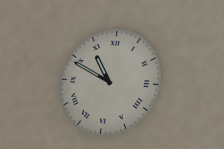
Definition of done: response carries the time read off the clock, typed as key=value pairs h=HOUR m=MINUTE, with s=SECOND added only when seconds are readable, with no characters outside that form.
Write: h=10 m=49
